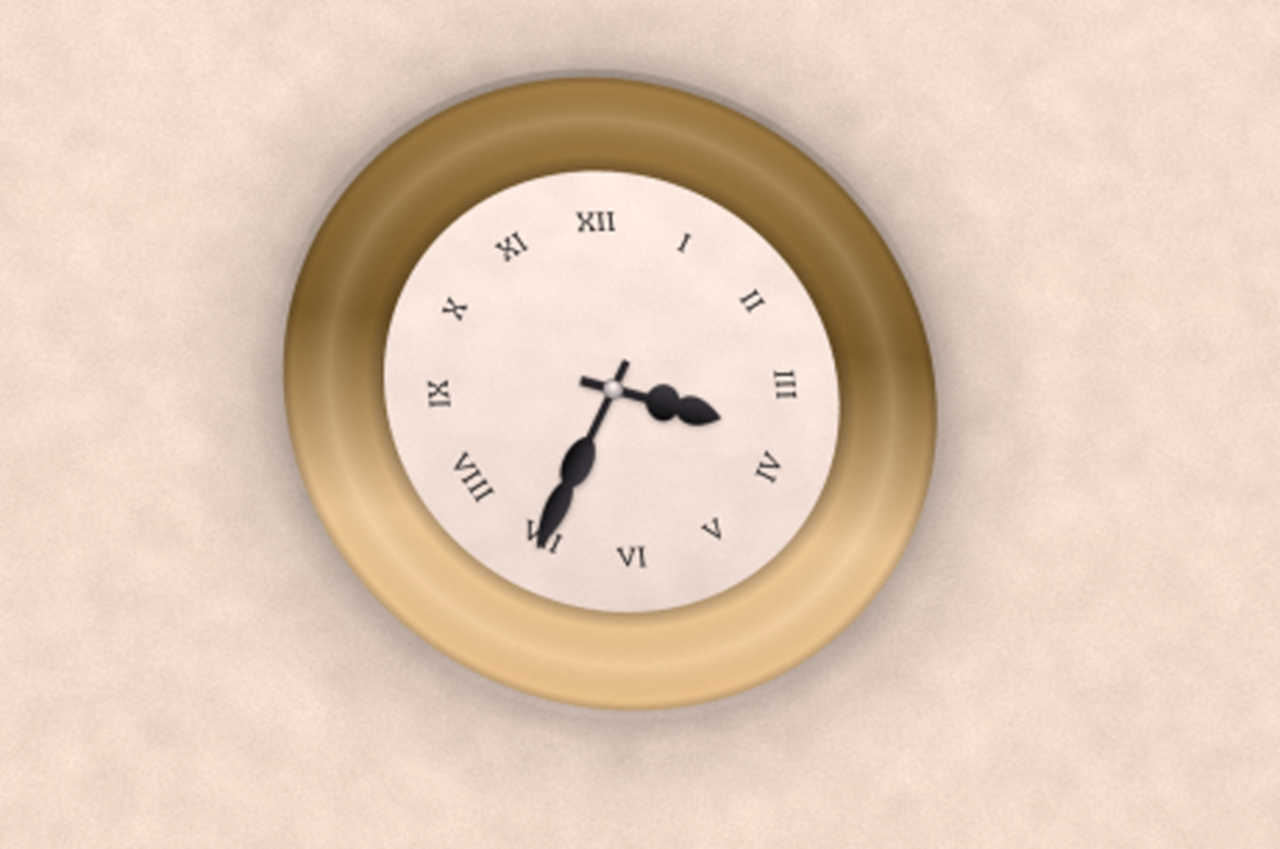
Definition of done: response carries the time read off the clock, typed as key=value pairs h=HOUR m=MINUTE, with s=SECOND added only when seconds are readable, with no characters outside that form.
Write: h=3 m=35
